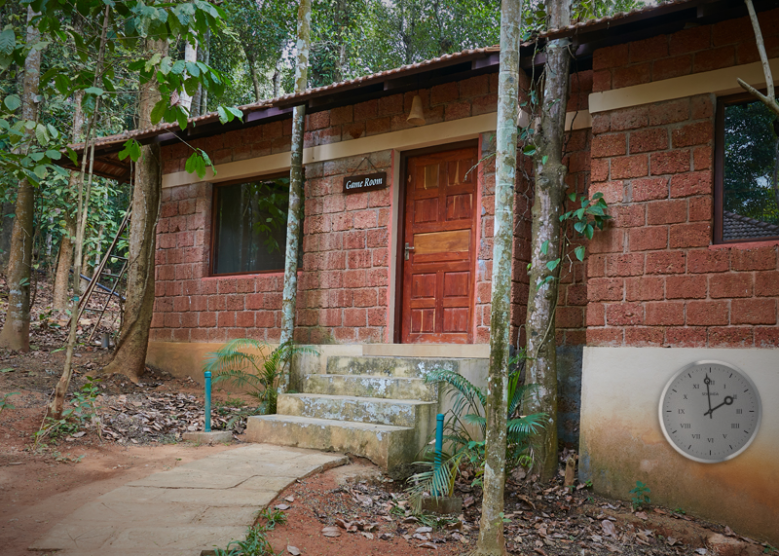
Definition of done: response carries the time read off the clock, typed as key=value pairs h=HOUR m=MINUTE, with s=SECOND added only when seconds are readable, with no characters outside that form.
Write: h=1 m=59
